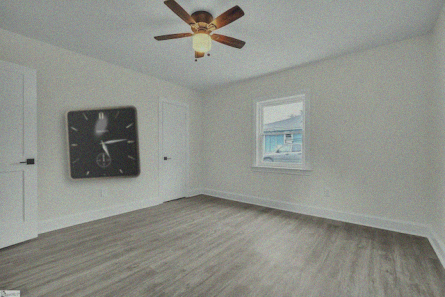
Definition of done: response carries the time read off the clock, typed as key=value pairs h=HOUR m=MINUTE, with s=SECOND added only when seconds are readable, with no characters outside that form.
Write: h=5 m=14
